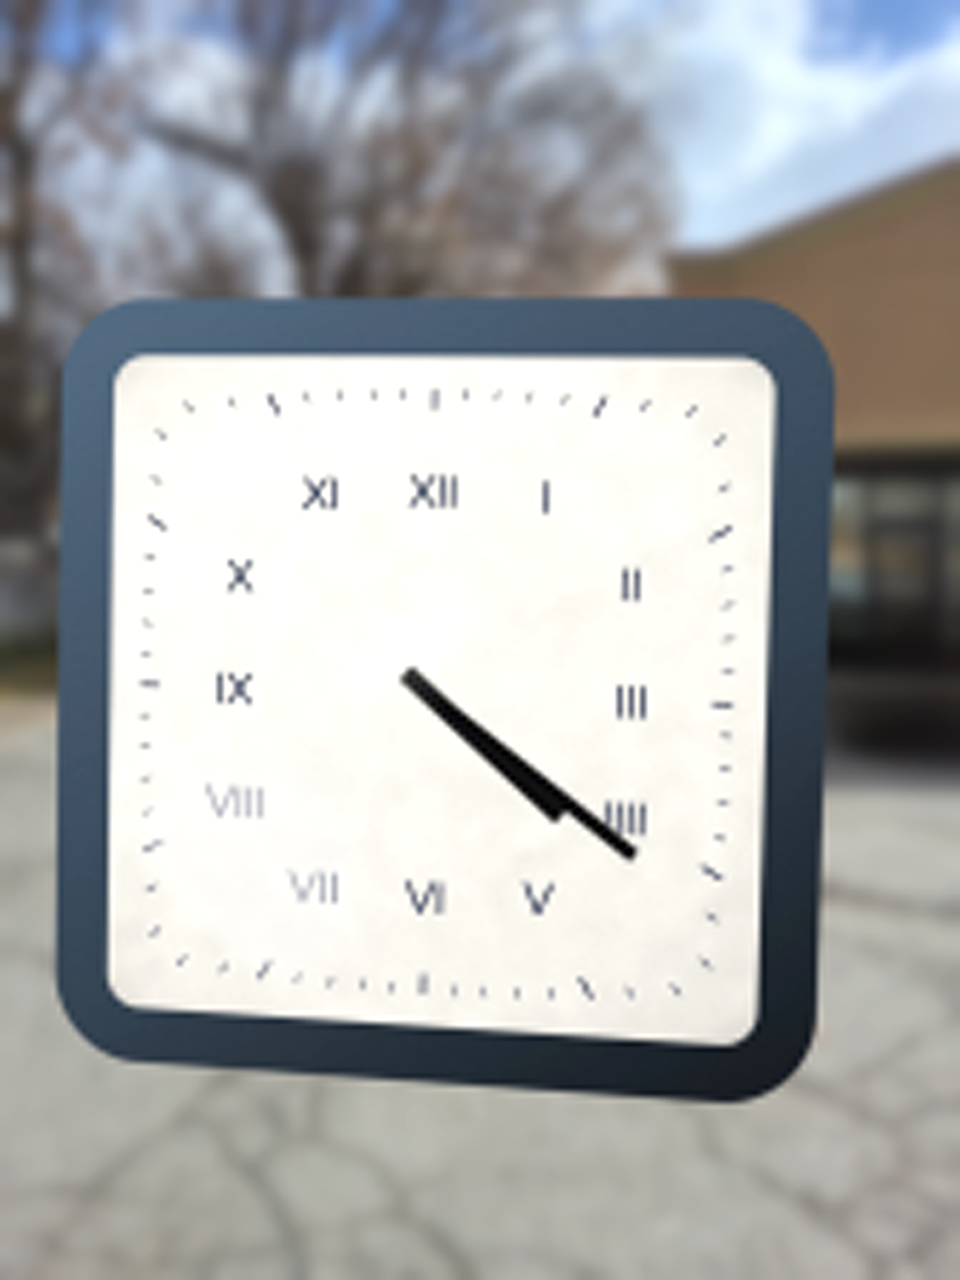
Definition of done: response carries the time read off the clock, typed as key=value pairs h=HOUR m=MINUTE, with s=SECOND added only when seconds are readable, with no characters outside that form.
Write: h=4 m=21
